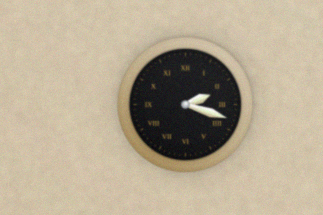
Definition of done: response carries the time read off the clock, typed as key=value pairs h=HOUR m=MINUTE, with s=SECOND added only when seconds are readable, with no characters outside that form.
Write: h=2 m=18
